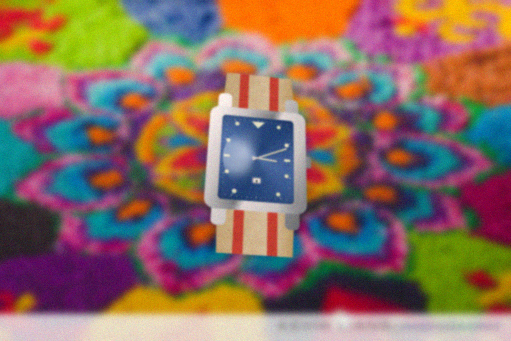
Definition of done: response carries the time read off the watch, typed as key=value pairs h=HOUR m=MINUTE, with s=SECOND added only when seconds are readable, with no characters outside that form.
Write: h=3 m=11
